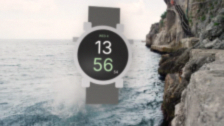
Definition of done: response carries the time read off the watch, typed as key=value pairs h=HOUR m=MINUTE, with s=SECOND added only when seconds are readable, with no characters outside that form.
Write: h=13 m=56
